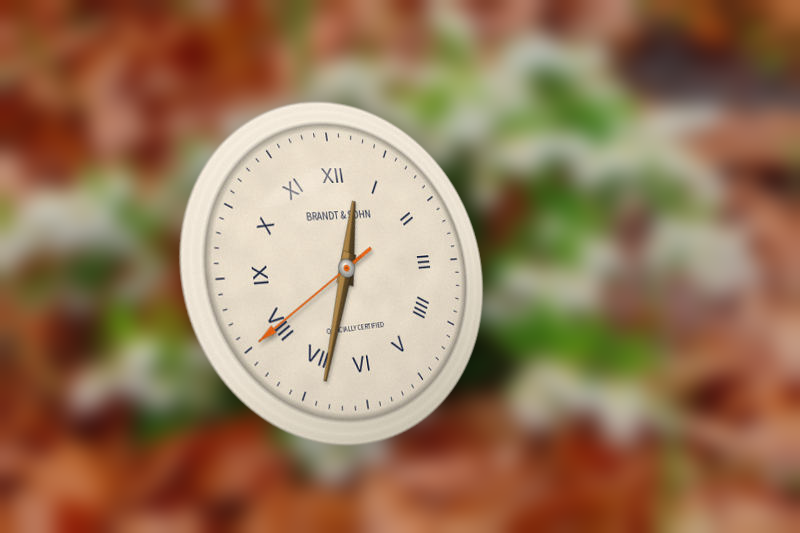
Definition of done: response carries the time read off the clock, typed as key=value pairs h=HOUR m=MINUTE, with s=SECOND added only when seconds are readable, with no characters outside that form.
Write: h=12 m=33 s=40
